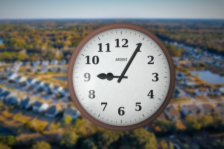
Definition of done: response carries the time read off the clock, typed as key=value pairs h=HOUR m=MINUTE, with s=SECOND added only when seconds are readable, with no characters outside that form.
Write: h=9 m=5
